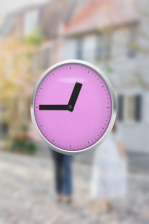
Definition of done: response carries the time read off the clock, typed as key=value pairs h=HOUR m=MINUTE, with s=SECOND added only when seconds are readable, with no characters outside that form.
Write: h=12 m=45
